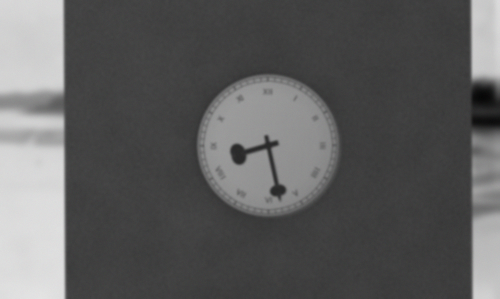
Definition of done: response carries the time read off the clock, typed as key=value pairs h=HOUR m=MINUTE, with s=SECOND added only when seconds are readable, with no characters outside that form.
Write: h=8 m=28
